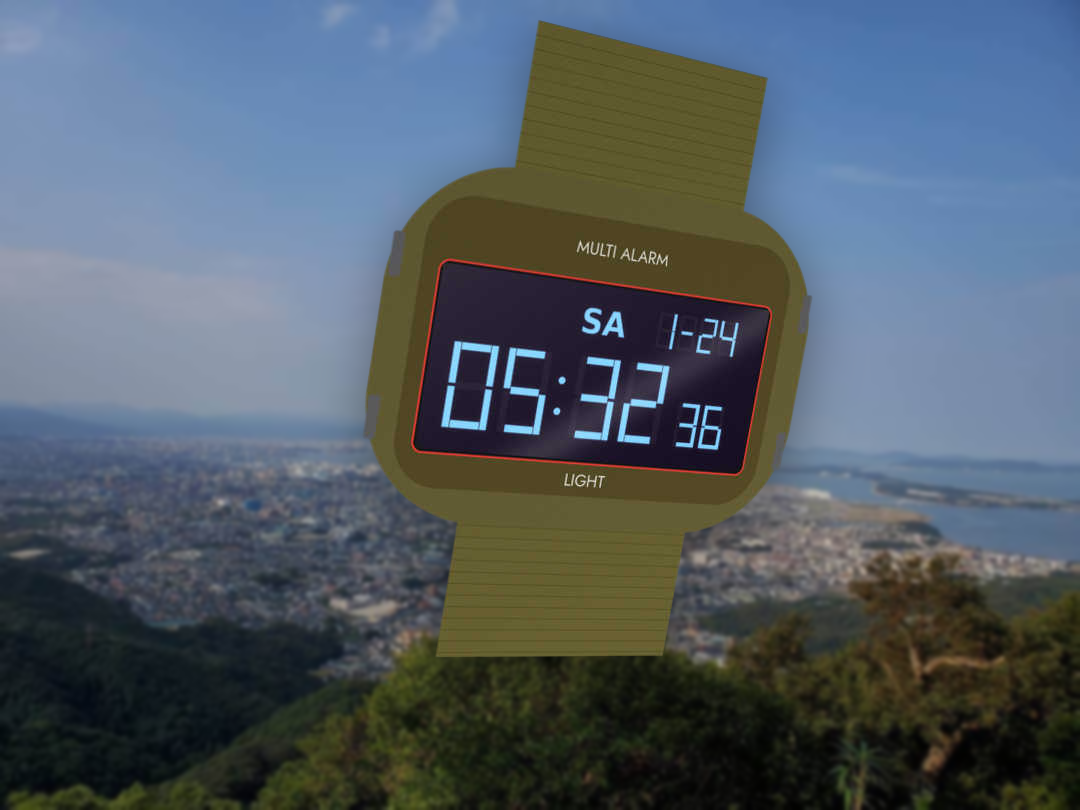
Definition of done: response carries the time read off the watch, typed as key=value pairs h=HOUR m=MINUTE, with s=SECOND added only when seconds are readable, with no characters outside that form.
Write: h=5 m=32 s=36
